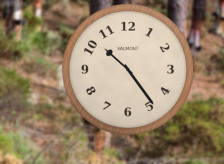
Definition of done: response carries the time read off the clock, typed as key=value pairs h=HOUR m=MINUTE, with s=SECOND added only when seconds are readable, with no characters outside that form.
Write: h=10 m=24
